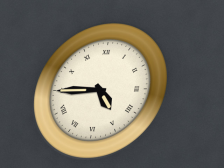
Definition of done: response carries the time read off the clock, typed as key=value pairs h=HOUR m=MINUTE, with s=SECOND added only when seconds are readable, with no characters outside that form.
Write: h=4 m=45
